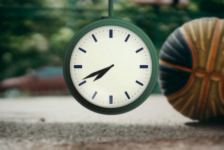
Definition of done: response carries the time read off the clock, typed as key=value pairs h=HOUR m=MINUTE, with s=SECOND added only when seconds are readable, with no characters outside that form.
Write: h=7 m=41
